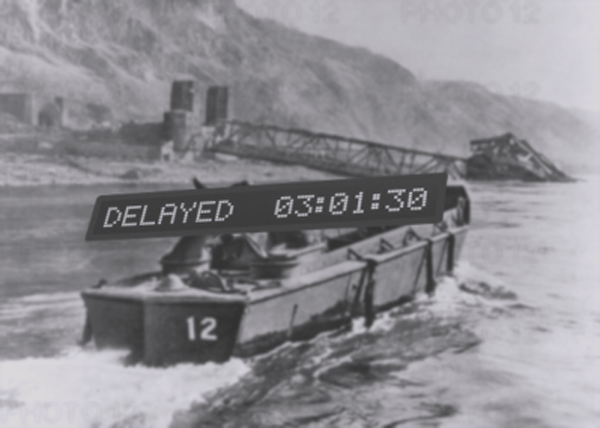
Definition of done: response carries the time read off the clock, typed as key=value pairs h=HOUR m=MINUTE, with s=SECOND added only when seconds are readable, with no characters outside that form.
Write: h=3 m=1 s=30
